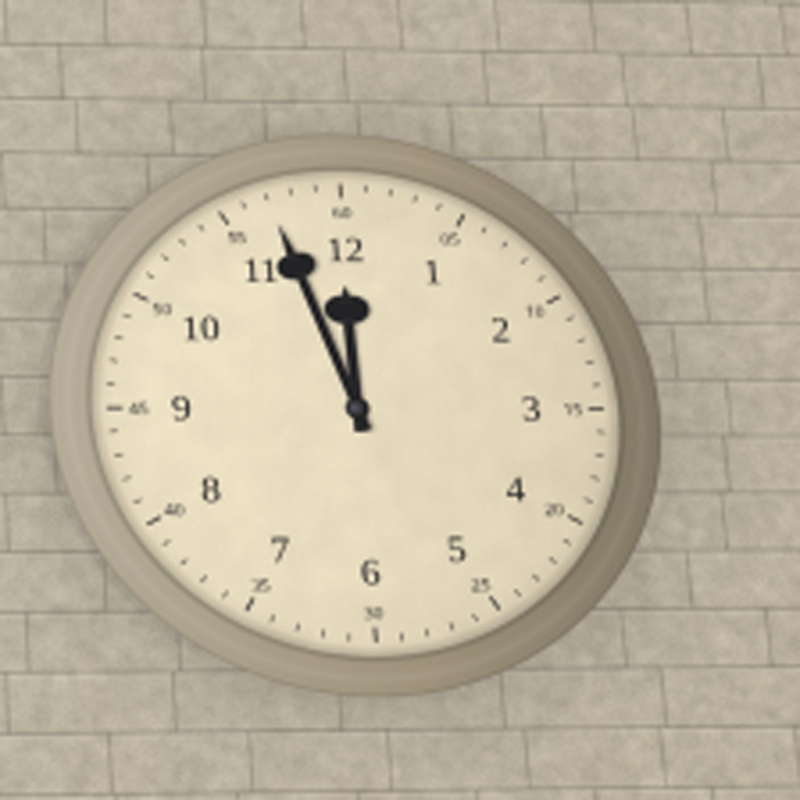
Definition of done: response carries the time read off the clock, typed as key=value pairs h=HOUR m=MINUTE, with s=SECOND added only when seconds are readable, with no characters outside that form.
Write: h=11 m=57
